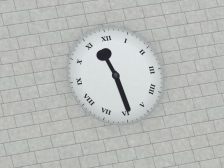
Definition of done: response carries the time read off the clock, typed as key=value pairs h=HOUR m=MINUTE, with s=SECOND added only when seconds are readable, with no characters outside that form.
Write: h=11 m=29
